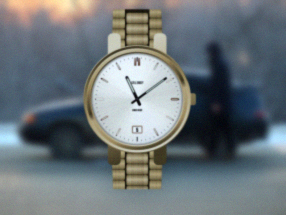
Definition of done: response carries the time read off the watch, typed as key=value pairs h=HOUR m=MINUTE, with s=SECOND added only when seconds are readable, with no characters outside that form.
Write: h=11 m=9
